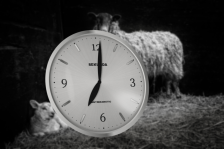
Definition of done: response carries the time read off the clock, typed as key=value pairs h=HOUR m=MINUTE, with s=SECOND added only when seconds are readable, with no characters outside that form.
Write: h=7 m=1
